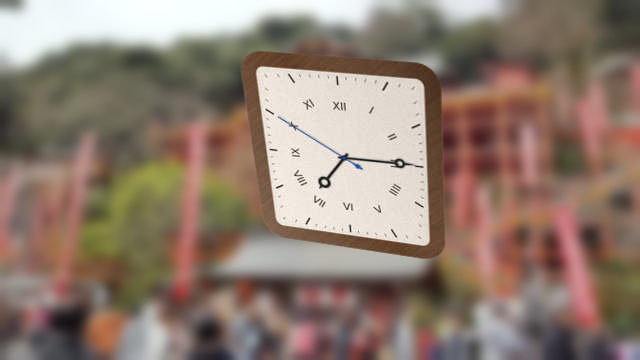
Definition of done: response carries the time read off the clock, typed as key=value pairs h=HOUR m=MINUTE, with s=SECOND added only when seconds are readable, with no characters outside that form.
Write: h=7 m=14 s=50
